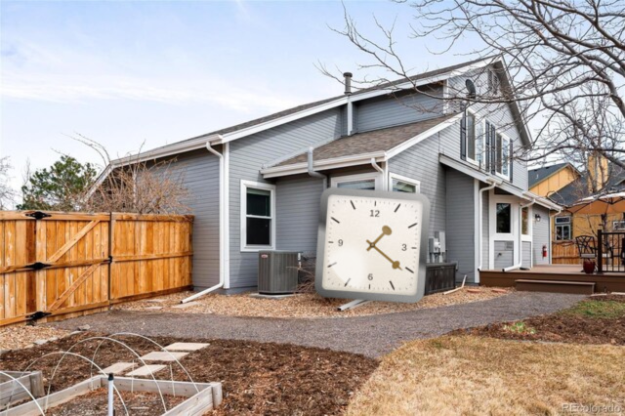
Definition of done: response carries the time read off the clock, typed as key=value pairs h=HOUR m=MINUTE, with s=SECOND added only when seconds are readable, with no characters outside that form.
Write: h=1 m=21
